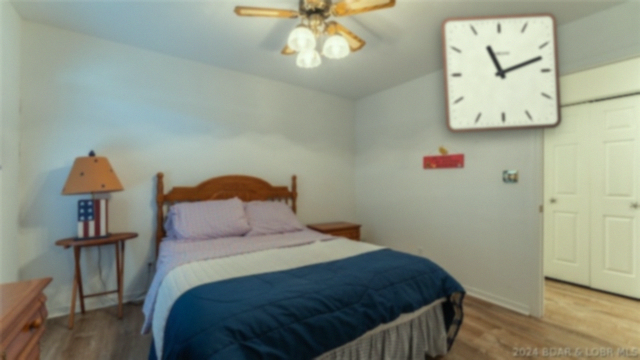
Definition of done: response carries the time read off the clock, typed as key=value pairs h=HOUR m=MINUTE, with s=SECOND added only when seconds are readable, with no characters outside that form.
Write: h=11 m=12
